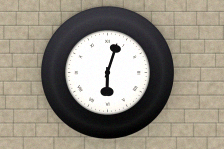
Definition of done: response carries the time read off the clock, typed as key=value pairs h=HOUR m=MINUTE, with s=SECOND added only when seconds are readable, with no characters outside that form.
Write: h=6 m=3
